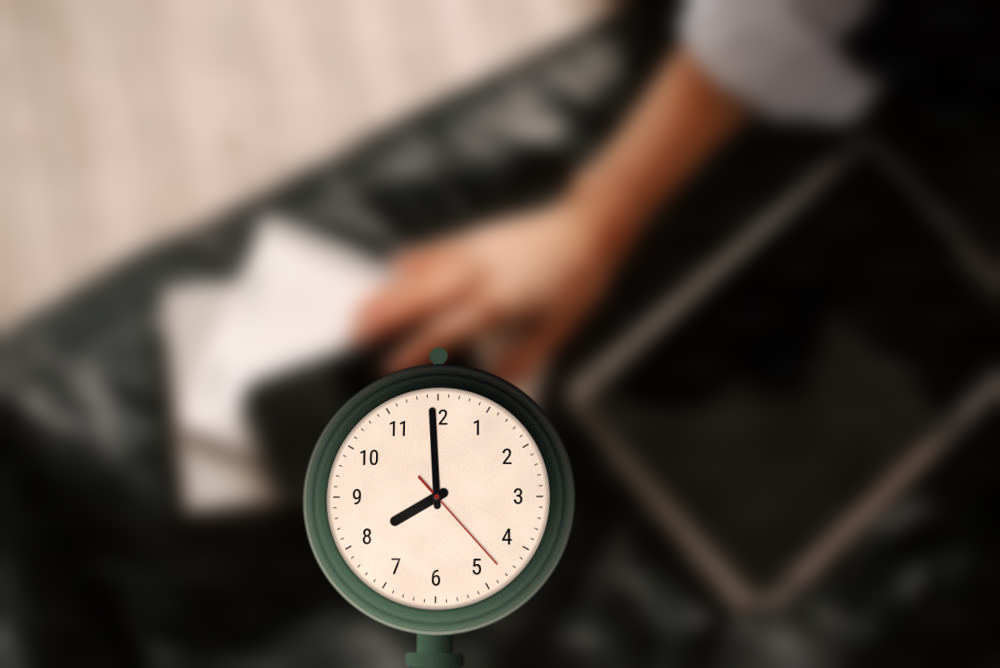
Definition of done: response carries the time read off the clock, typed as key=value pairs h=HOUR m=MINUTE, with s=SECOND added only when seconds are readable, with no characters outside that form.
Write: h=7 m=59 s=23
